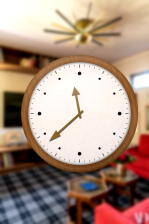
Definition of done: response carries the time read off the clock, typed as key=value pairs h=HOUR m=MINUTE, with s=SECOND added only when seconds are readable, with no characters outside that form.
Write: h=11 m=38
